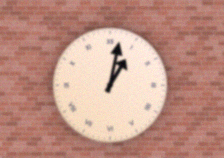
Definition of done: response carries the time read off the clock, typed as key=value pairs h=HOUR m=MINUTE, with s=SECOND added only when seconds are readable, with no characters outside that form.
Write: h=1 m=2
